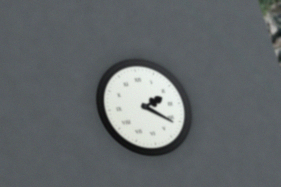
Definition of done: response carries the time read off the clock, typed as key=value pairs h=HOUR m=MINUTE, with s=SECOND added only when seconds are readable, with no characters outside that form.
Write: h=2 m=21
